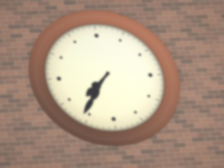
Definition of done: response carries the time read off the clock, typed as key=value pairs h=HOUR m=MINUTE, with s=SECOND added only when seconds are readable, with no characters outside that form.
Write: h=7 m=36
